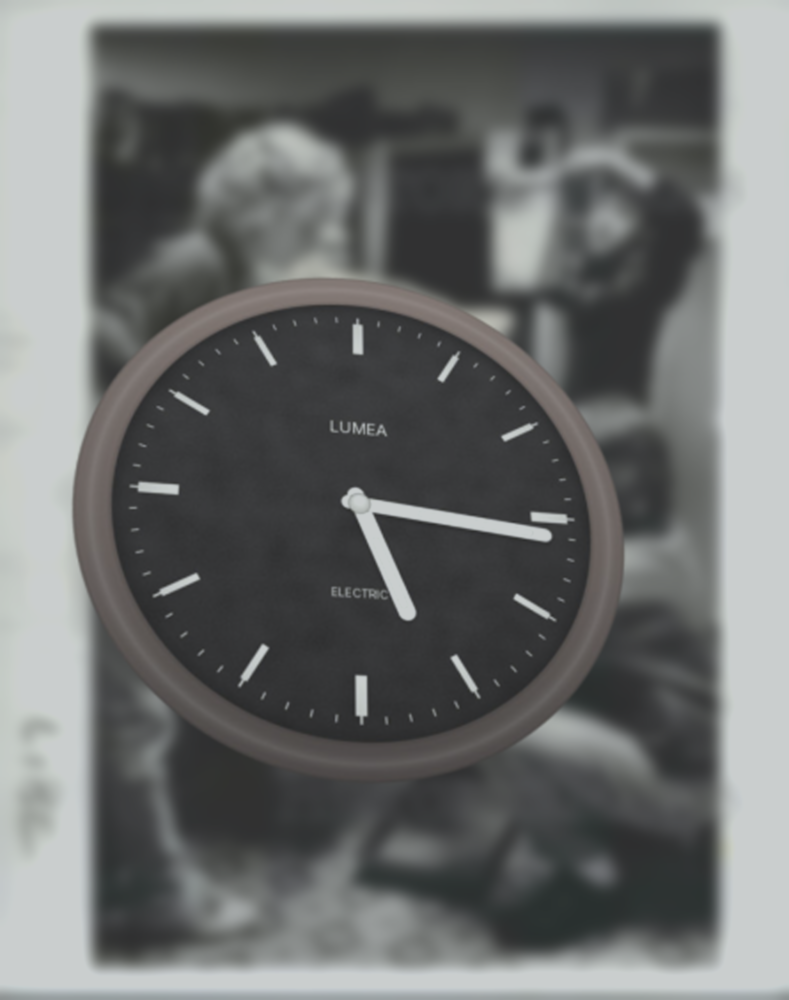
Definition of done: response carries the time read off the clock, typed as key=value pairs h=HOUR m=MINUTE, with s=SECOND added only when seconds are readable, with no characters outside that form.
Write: h=5 m=16
